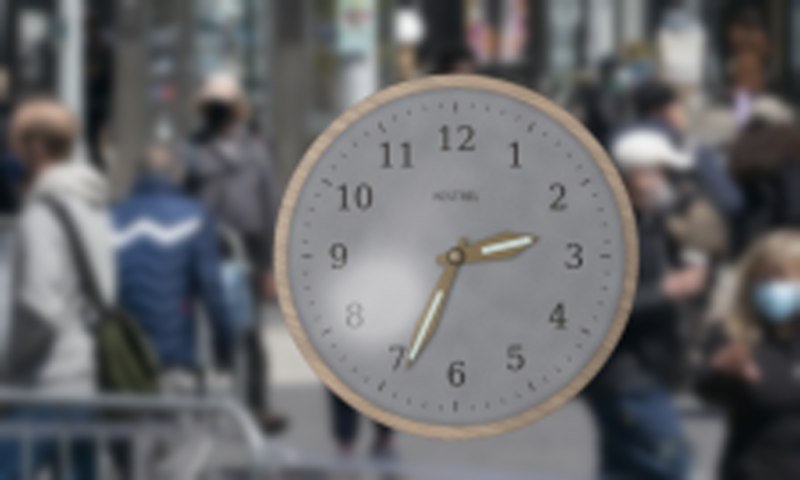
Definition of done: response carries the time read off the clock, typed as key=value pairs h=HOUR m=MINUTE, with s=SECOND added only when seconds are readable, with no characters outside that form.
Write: h=2 m=34
